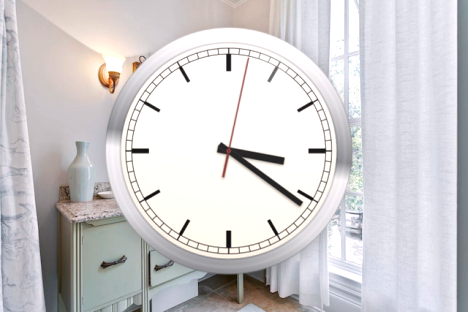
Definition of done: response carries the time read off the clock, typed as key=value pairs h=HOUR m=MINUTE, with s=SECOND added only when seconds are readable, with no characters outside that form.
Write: h=3 m=21 s=2
